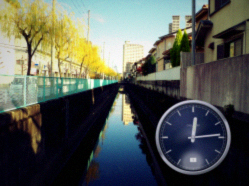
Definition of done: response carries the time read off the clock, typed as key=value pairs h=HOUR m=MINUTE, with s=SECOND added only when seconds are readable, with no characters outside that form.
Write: h=12 m=14
